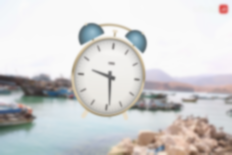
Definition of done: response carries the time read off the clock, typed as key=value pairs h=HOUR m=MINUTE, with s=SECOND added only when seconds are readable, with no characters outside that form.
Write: h=9 m=29
